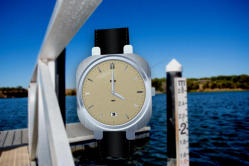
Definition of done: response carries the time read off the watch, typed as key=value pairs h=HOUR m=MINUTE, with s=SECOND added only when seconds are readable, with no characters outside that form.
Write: h=4 m=0
